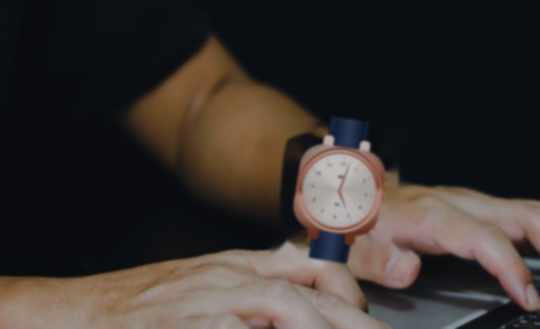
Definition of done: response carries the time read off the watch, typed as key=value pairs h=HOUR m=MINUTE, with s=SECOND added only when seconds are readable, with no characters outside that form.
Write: h=5 m=2
